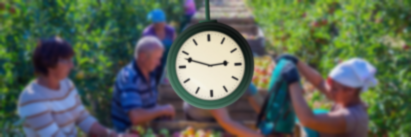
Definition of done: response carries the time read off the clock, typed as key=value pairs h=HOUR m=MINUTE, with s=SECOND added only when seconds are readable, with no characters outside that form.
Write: h=2 m=48
